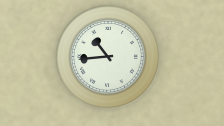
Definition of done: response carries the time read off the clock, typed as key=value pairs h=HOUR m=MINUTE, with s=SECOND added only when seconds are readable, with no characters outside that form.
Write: h=10 m=44
